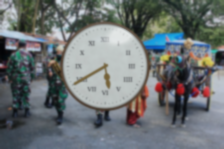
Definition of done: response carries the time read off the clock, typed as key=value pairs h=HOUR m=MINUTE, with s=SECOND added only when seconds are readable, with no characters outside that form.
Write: h=5 m=40
